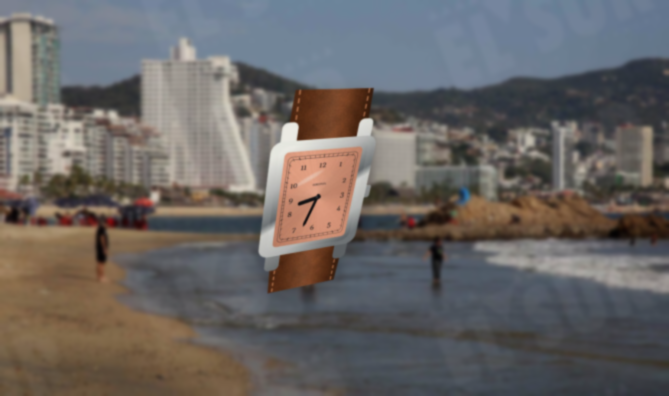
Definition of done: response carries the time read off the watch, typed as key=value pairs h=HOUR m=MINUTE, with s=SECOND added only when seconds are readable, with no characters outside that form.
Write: h=8 m=33
